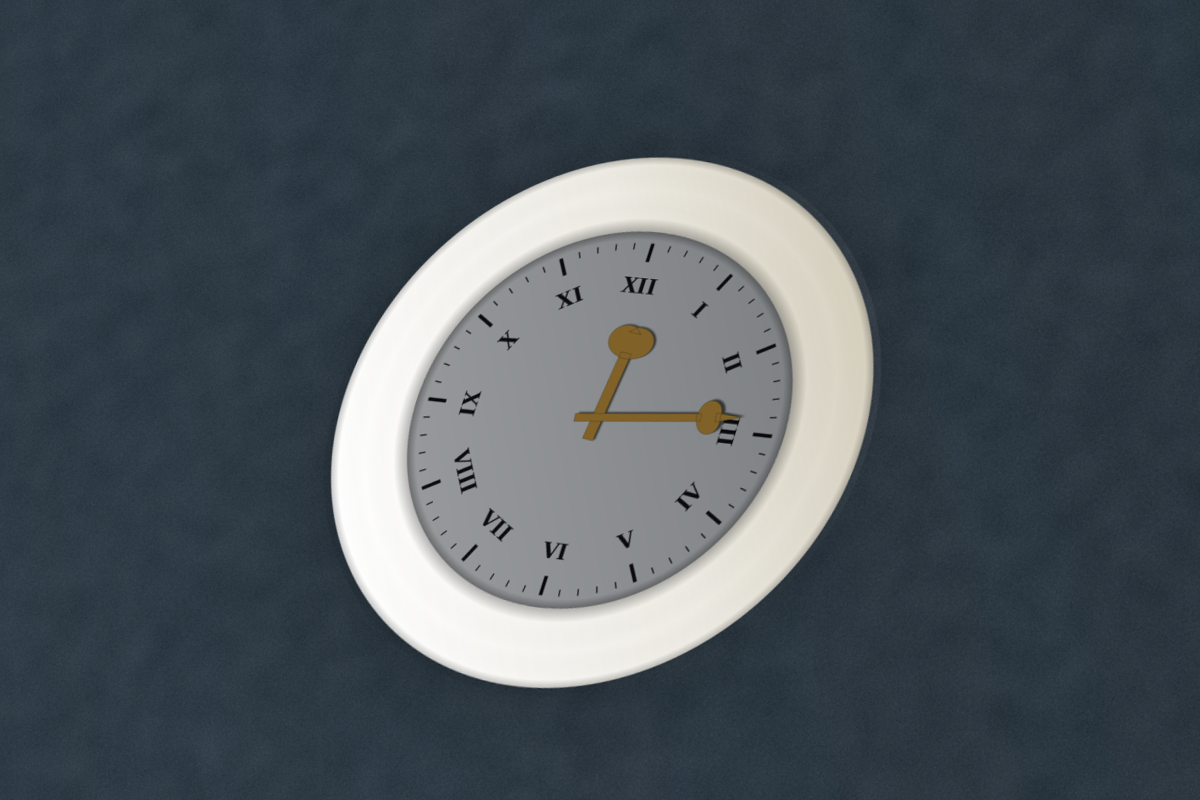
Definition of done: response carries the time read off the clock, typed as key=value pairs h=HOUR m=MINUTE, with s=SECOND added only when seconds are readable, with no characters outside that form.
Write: h=12 m=14
